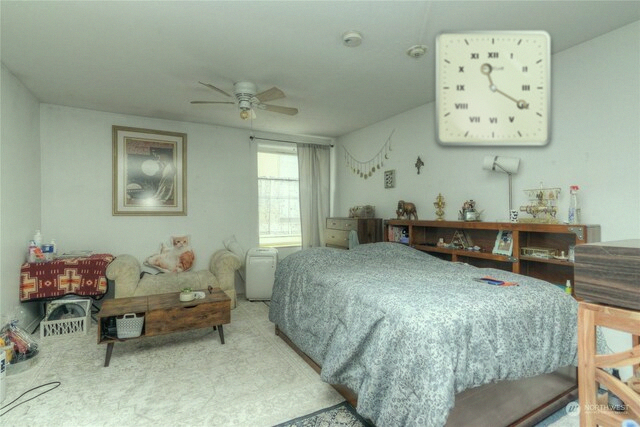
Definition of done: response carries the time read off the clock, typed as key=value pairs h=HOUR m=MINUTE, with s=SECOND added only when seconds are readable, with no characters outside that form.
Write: h=11 m=20
